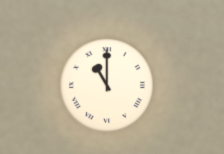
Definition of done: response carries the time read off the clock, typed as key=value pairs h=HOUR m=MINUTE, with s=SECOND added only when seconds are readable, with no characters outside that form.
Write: h=11 m=0
